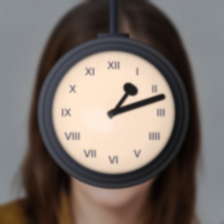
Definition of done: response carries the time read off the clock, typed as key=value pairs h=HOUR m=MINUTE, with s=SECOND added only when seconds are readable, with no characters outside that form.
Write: h=1 m=12
